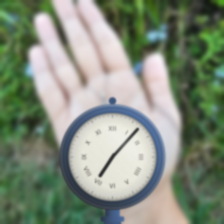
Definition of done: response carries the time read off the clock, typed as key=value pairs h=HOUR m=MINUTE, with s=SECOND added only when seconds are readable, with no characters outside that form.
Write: h=7 m=7
